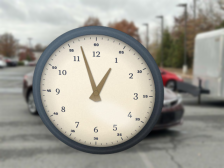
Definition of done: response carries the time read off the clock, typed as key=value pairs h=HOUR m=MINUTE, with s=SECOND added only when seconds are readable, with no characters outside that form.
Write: h=12 m=57
